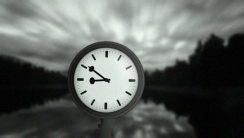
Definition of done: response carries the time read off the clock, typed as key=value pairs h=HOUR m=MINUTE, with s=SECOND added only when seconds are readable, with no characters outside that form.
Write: h=8 m=51
